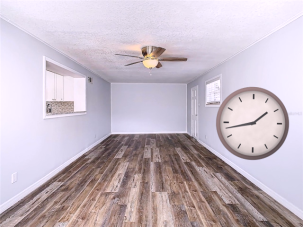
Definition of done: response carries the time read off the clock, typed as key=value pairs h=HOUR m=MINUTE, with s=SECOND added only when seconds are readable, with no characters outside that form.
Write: h=1 m=43
